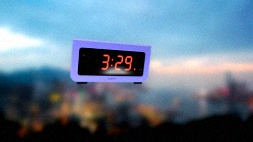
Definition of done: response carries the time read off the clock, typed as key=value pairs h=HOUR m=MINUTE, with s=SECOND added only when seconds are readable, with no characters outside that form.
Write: h=3 m=29
